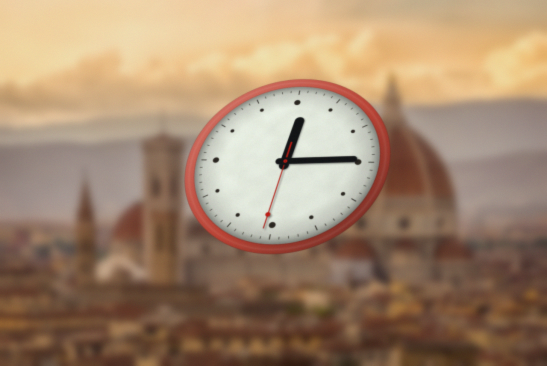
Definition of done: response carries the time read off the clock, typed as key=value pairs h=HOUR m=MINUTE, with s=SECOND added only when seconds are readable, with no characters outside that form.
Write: h=12 m=14 s=31
